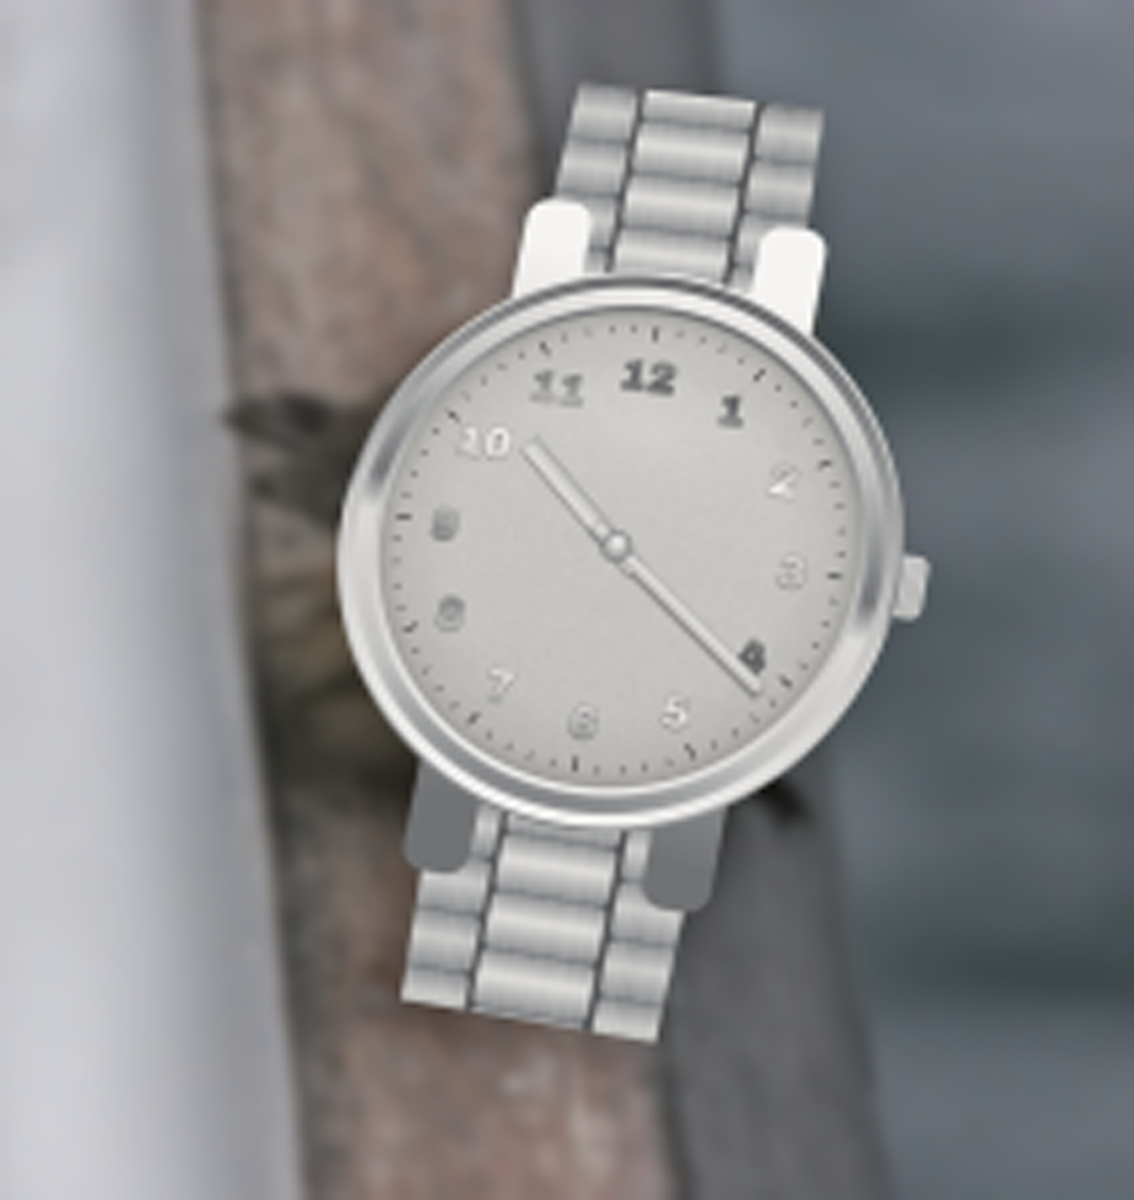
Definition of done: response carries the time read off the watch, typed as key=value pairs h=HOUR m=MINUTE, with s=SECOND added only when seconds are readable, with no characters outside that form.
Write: h=10 m=21
